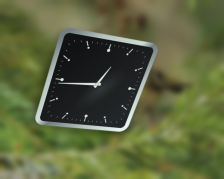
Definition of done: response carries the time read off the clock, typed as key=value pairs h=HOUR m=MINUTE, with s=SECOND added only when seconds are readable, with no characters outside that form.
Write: h=12 m=44
